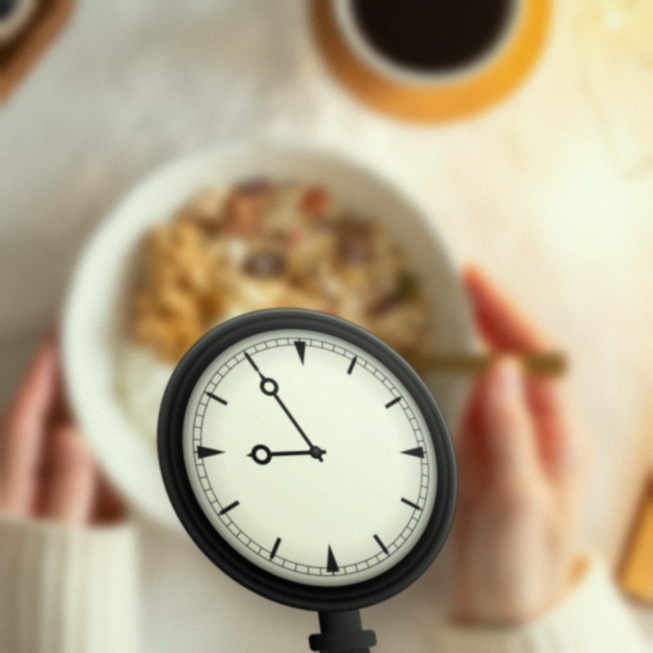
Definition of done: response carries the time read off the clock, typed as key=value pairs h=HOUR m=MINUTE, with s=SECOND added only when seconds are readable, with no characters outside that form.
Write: h=8 m=55
